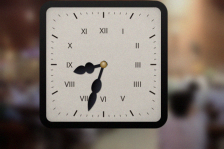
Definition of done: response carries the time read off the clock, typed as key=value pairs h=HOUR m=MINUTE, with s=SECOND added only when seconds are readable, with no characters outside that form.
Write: h=8 m=33
